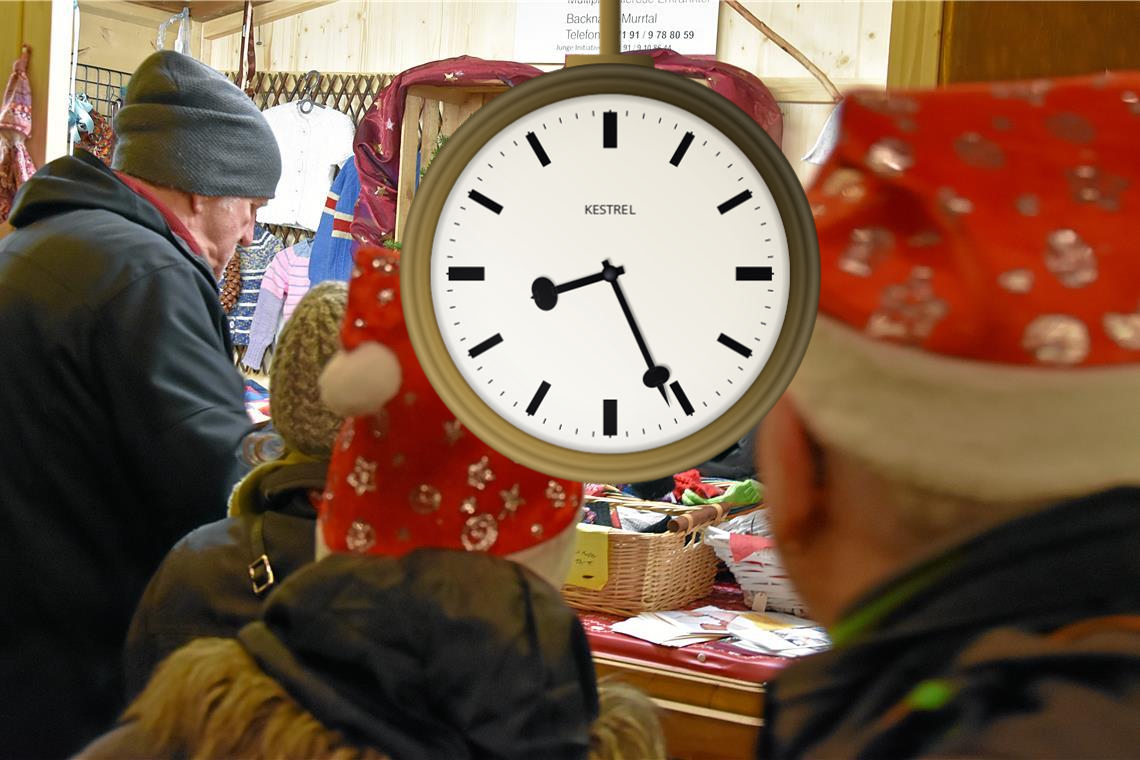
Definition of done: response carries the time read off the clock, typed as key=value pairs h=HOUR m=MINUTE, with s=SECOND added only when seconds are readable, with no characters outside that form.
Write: h=8 m=26
